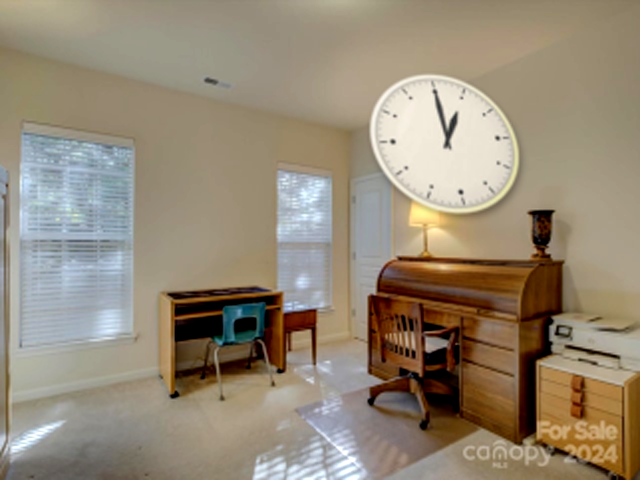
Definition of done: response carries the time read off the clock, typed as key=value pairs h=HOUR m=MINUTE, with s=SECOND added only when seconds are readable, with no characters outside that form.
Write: h=1 m=0
